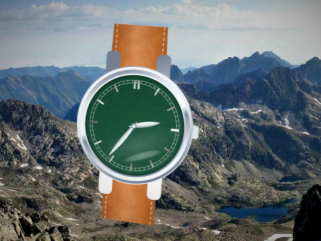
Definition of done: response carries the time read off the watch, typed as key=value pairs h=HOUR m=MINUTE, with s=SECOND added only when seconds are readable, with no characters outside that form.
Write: h=2 m=36
